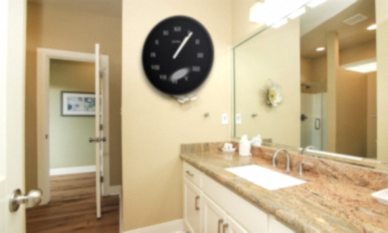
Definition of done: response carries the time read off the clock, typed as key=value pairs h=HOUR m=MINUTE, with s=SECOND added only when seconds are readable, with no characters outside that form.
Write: h=1 m=6
